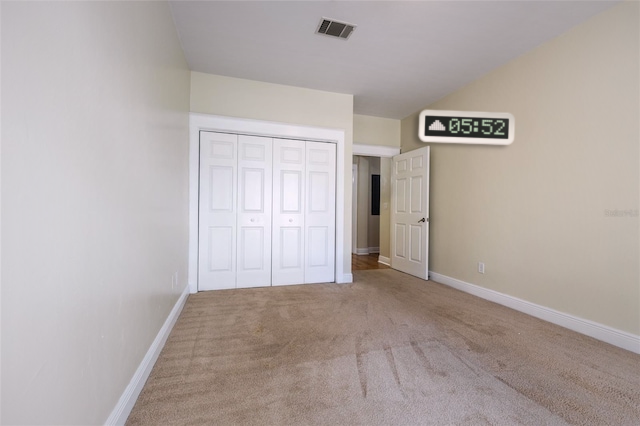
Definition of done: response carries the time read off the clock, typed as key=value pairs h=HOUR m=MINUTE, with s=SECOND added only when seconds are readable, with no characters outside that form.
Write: h=5 m=52
